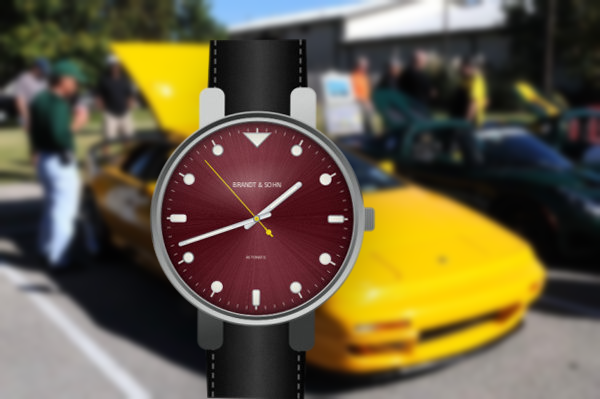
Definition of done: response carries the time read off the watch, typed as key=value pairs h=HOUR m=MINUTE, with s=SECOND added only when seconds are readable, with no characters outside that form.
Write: h=1 m=41 s=53
